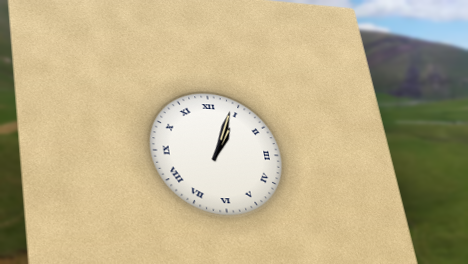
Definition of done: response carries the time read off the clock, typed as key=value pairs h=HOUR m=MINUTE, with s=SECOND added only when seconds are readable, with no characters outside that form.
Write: h=1 m=4
